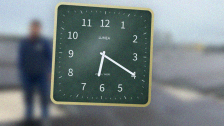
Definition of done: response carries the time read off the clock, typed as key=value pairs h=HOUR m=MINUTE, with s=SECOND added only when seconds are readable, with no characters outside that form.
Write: h=6 m=20
